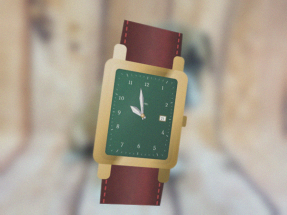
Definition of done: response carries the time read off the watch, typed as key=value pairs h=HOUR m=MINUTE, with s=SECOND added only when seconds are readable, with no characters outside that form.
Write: h=9 m=58
